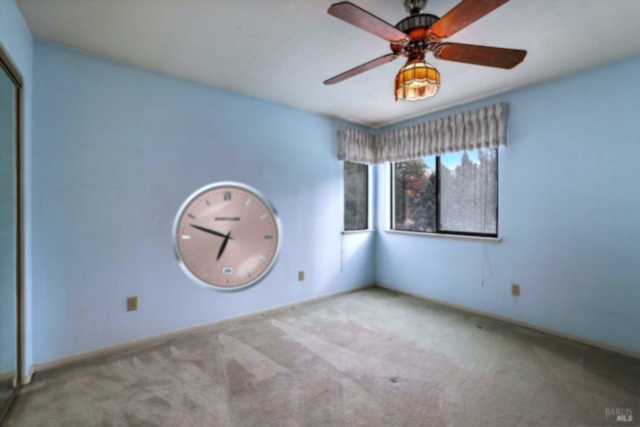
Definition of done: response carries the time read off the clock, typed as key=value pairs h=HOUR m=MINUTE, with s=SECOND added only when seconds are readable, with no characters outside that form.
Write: h=6 m=48
